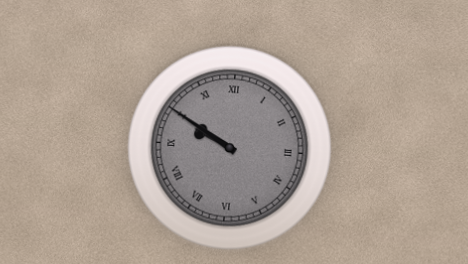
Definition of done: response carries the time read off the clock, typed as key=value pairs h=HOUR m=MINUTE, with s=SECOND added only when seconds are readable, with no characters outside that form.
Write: h=9 m=50
